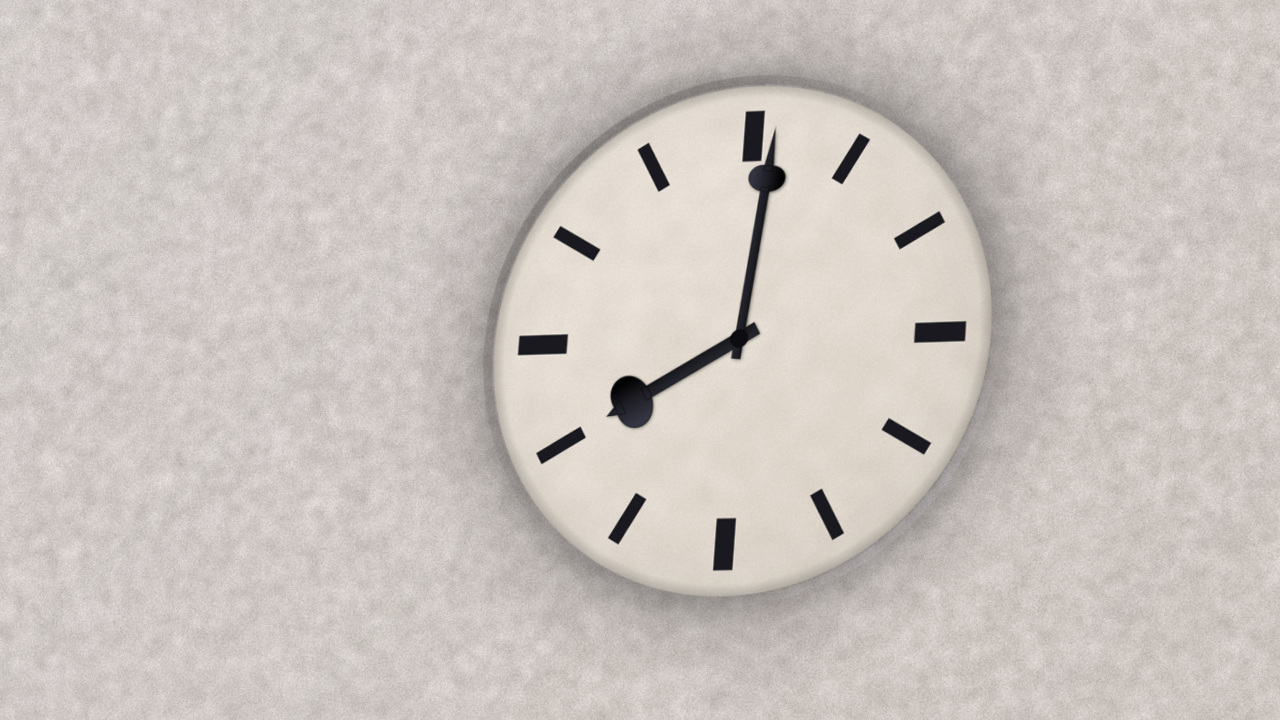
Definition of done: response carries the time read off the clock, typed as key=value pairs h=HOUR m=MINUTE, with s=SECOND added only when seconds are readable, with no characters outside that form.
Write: h=8 m=1
